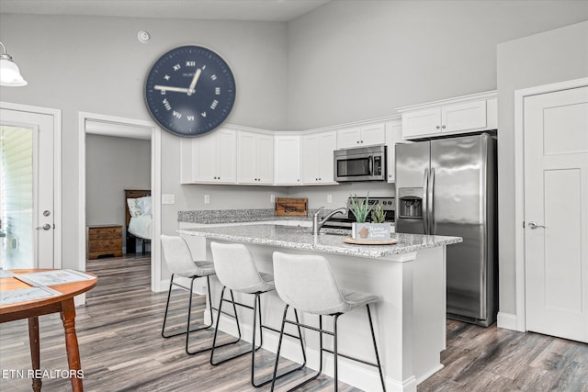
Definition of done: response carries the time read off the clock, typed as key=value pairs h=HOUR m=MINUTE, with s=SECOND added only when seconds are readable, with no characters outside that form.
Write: h=12 m=46
